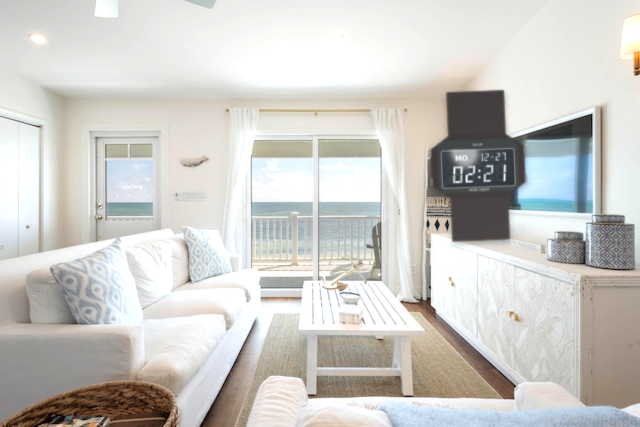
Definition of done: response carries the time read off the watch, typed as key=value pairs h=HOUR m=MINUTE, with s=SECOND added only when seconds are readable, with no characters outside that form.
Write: h=2 m=21
